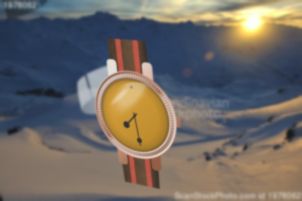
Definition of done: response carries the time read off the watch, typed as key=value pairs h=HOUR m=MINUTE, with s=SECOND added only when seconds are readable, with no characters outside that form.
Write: h=7 m=29
